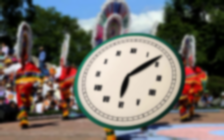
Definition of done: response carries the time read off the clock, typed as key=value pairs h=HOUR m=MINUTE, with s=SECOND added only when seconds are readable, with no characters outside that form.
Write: h=6 m=8
